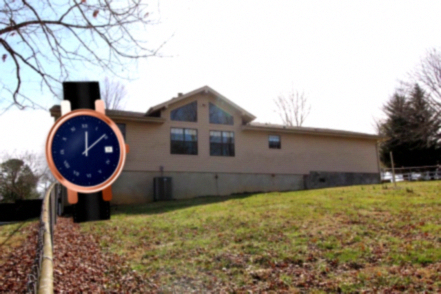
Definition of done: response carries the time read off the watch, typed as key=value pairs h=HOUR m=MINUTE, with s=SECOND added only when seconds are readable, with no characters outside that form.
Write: h=12 m=9
